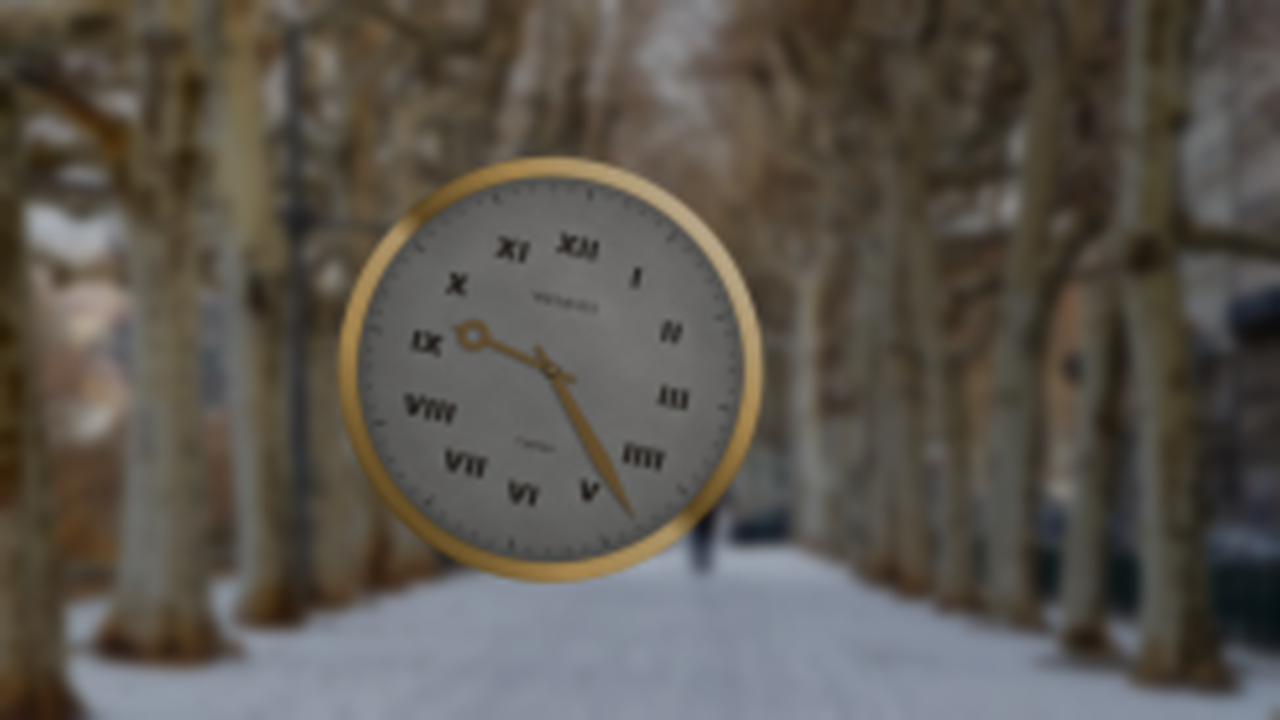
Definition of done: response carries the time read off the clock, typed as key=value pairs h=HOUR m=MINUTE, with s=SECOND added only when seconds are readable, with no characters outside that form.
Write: h=9 m=23
